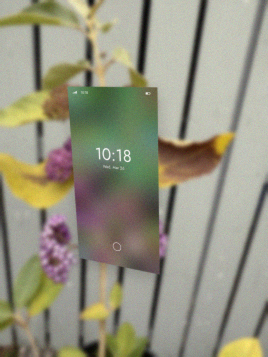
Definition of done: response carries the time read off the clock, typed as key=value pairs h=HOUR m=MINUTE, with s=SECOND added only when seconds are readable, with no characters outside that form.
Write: h=10 m=18
